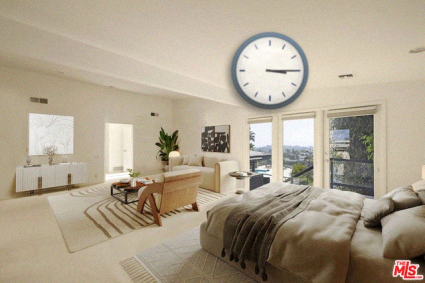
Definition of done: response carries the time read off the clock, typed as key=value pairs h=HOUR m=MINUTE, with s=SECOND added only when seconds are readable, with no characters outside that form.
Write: h=3 m=15
